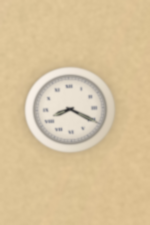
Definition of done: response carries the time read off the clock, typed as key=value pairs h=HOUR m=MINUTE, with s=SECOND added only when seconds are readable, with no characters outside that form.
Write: h=8 m=20
